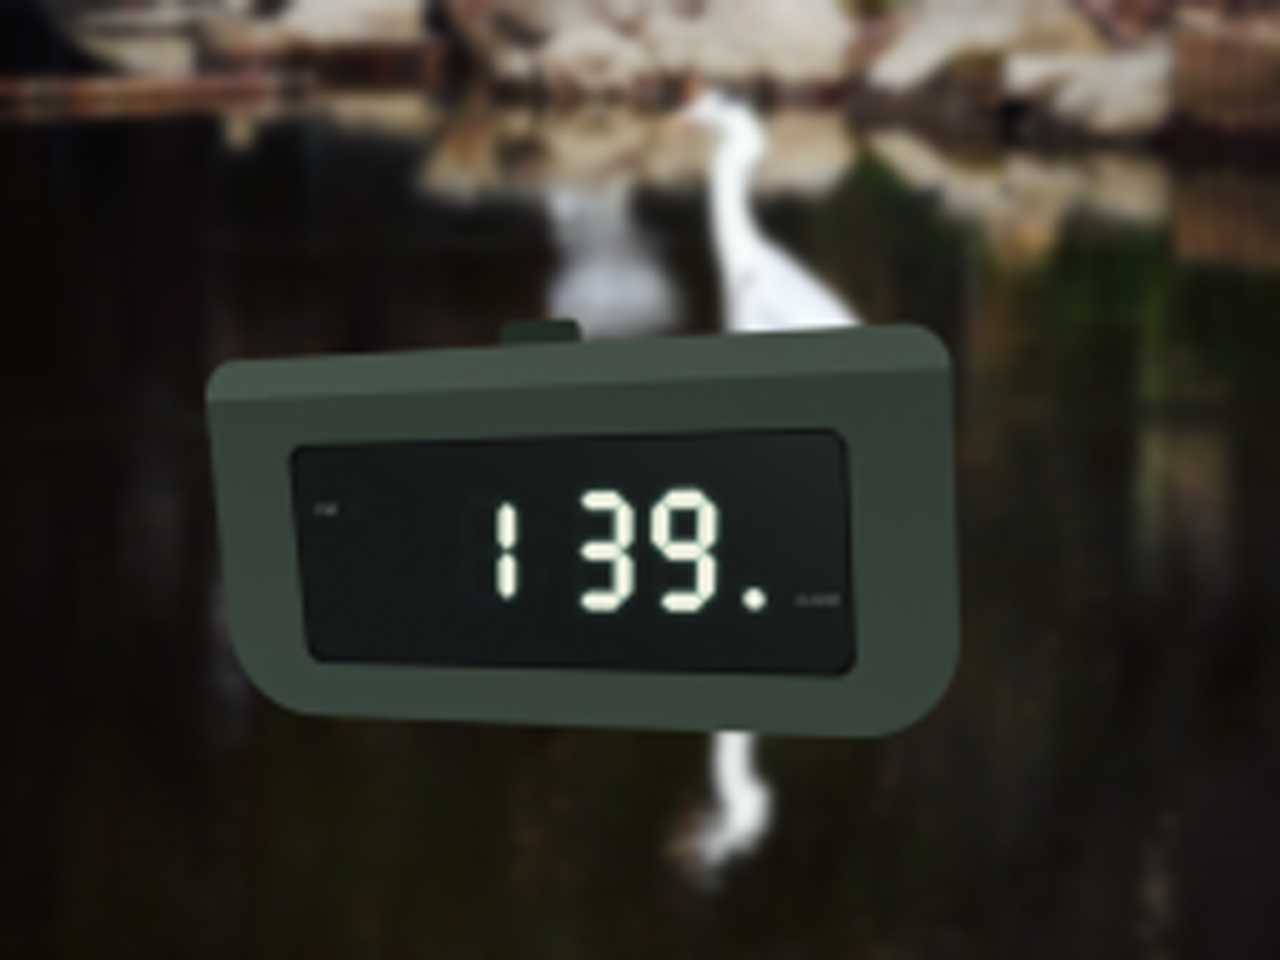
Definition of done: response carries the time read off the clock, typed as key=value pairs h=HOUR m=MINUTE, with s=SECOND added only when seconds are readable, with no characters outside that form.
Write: h=1 m=39
